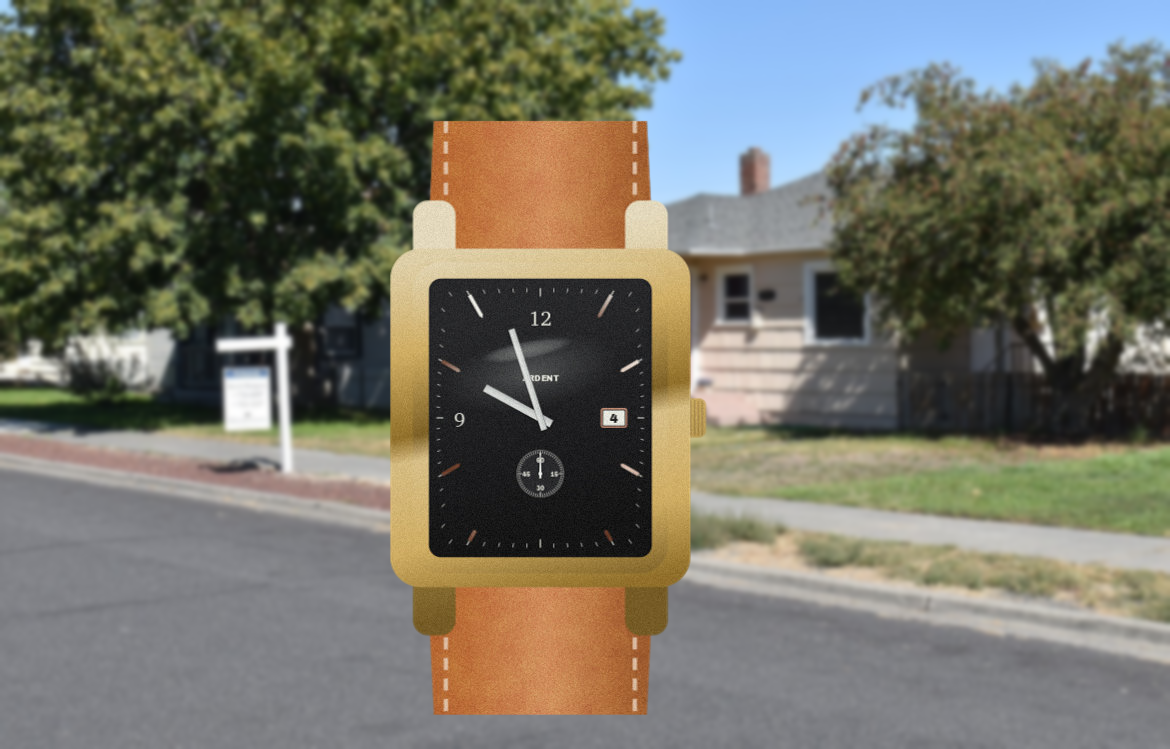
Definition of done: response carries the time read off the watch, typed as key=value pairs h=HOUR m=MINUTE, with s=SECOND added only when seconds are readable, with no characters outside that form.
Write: h=9 m=57
